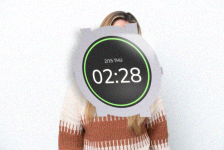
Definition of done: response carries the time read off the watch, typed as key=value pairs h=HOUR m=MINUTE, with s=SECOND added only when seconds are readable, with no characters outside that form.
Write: h=2 m=28
